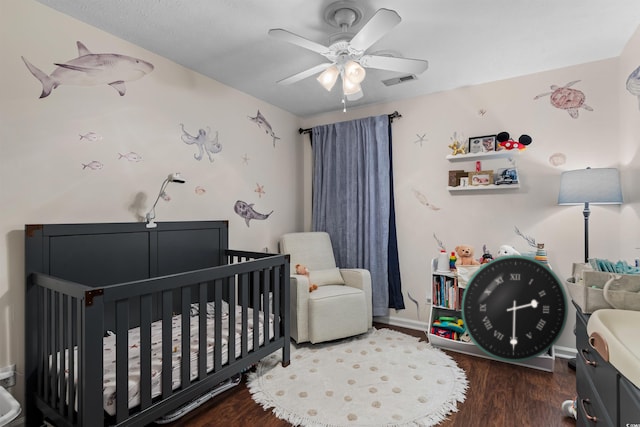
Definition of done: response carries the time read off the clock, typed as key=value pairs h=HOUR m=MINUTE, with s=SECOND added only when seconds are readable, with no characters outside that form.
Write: h=2 m=30
